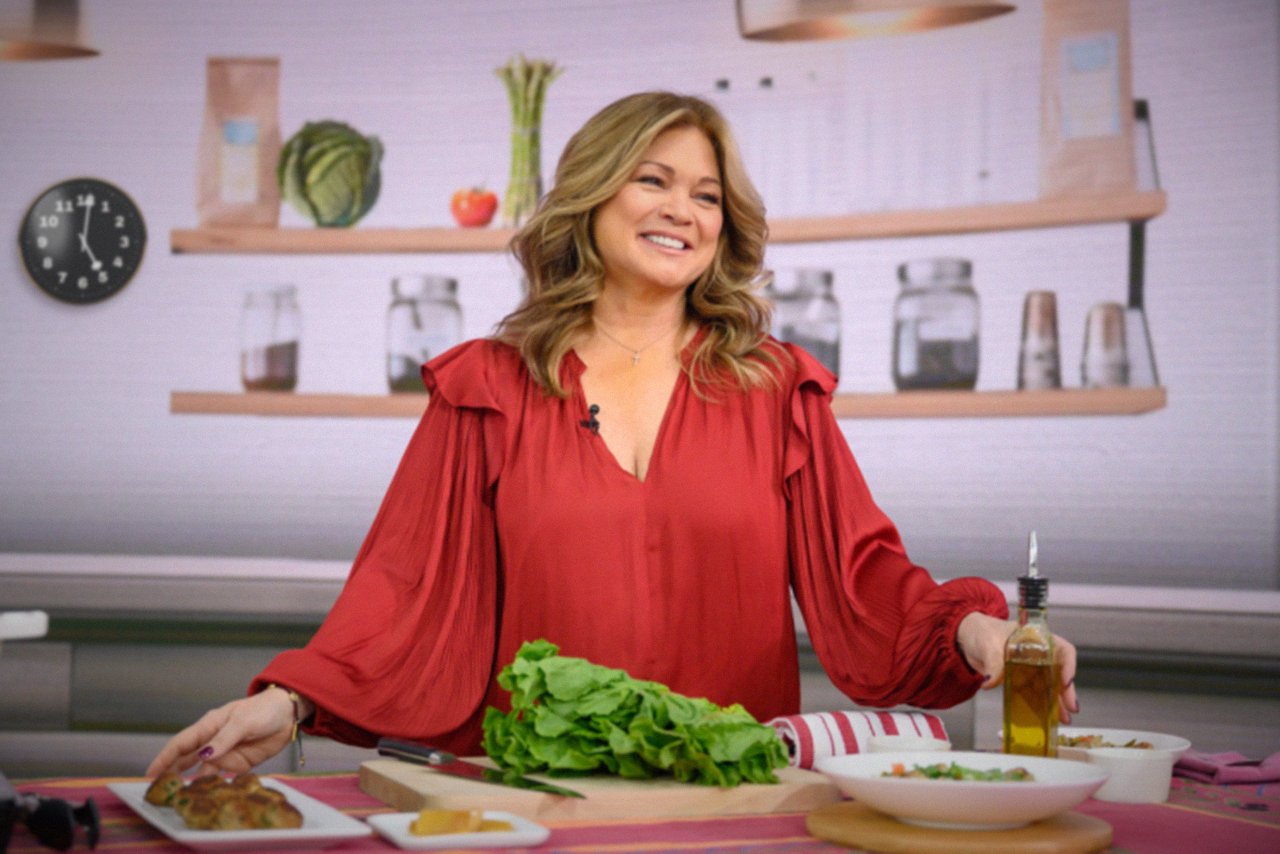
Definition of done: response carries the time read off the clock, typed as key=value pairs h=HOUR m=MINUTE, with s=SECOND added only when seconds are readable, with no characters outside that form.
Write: h=5 m=1
